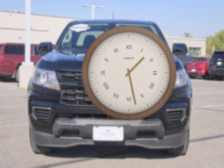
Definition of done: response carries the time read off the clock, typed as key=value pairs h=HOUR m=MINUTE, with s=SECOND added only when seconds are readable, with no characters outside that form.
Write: h=1 m=28
